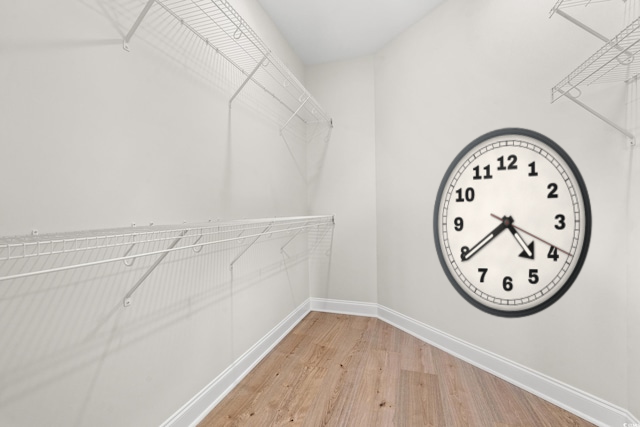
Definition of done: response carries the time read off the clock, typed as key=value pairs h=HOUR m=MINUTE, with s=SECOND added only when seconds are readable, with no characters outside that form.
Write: h=4 m=39 s=19
